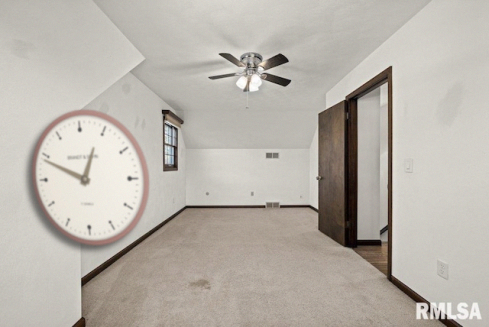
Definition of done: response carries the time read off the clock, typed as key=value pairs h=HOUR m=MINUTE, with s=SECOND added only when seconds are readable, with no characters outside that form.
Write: h=12 m=49
